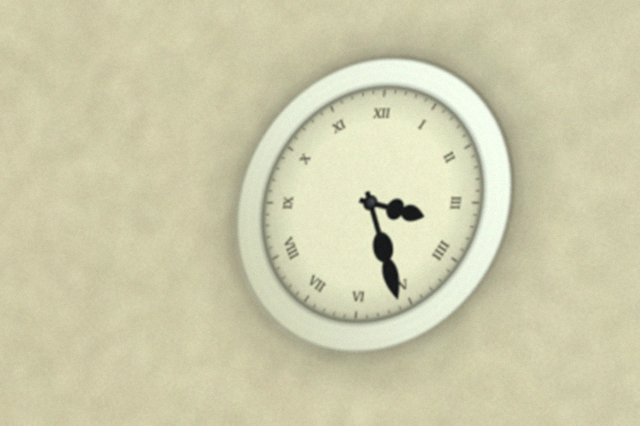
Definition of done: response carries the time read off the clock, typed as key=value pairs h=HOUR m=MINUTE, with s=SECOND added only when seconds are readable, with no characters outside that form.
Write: h=3 m=26
